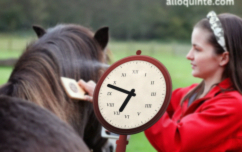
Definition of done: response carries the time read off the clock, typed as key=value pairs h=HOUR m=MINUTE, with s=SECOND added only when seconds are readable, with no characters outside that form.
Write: h=6 m=48
